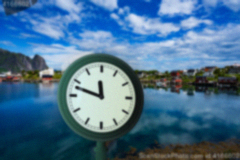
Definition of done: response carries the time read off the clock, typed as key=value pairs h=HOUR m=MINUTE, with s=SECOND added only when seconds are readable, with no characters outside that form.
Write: h=11 m=48
